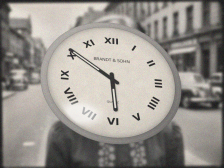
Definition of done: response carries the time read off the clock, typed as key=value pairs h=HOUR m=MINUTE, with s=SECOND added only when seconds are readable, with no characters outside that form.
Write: h=5 m=51
